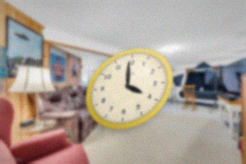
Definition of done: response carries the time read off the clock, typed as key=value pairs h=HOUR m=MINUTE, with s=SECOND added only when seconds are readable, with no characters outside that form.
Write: h=3 m=59
